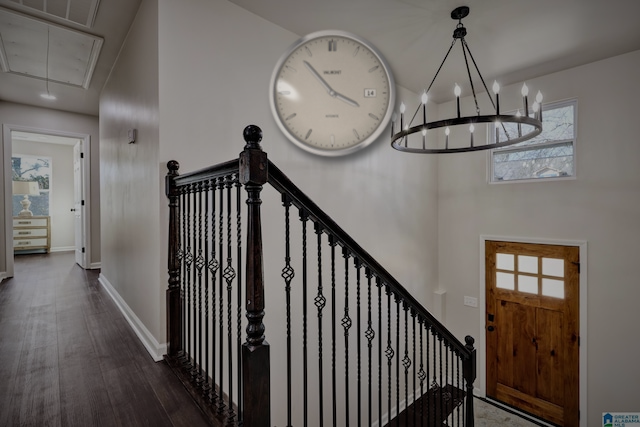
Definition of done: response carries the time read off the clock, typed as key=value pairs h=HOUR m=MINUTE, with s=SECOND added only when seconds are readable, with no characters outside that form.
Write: h=3 m=53
